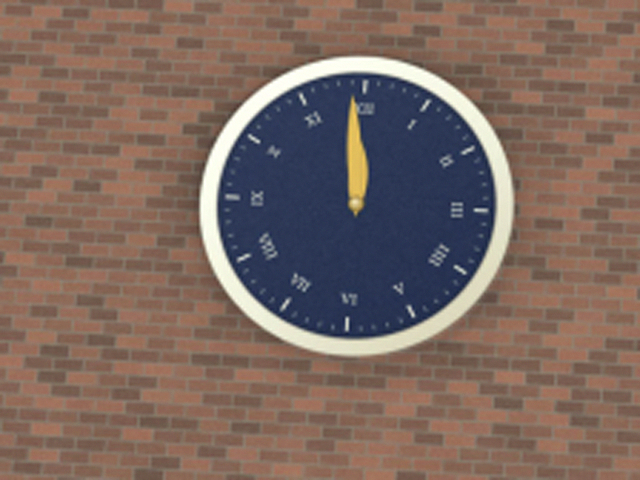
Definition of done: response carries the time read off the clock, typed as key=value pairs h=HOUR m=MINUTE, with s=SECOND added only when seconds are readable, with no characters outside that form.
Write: h=11 m=59
